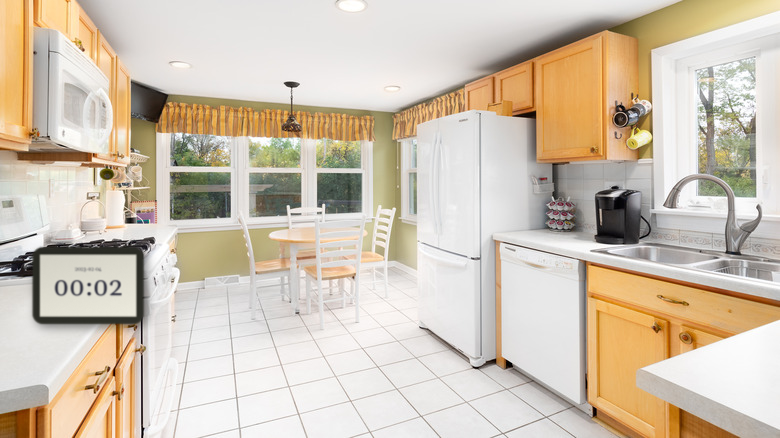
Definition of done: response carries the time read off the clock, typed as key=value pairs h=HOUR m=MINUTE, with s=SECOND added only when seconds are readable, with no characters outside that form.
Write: h=0 m=2
